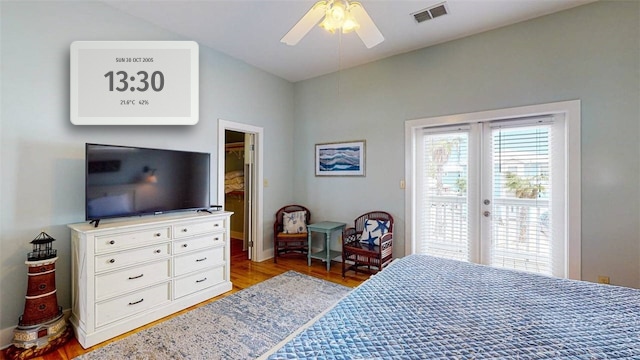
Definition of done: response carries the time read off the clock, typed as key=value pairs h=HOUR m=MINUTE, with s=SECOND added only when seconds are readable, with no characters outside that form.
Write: h=13 m=30
